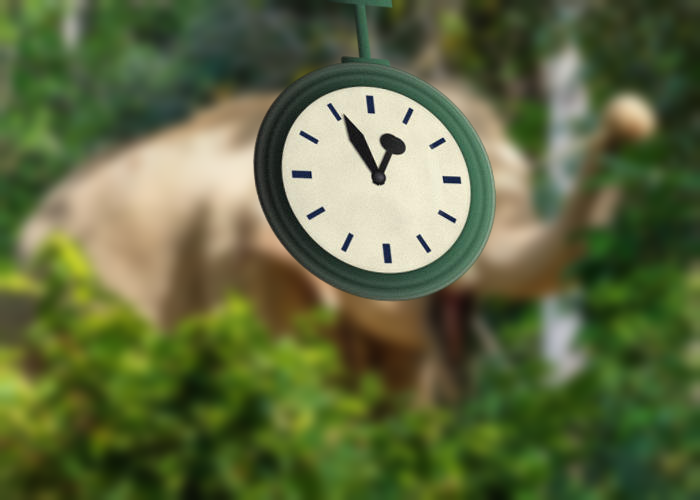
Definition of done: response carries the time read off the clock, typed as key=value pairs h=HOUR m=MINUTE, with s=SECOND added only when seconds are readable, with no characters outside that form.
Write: h=12 m=56
